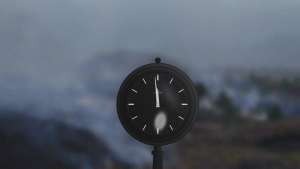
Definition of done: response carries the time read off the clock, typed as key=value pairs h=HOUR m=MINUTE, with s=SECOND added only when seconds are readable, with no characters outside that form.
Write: h=11 m=59
